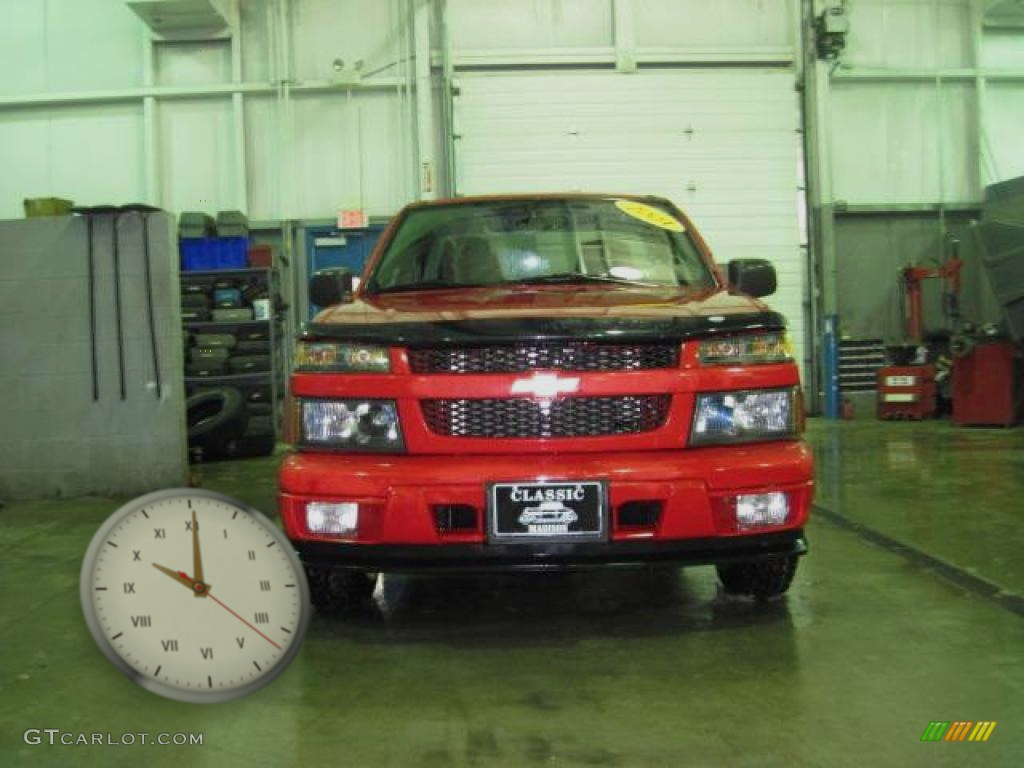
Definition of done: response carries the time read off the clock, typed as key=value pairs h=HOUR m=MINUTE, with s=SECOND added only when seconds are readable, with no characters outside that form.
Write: h=10 m=0 s=22
